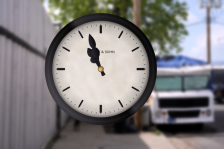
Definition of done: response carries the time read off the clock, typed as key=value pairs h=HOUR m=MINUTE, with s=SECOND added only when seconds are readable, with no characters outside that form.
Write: h=10 m=57
